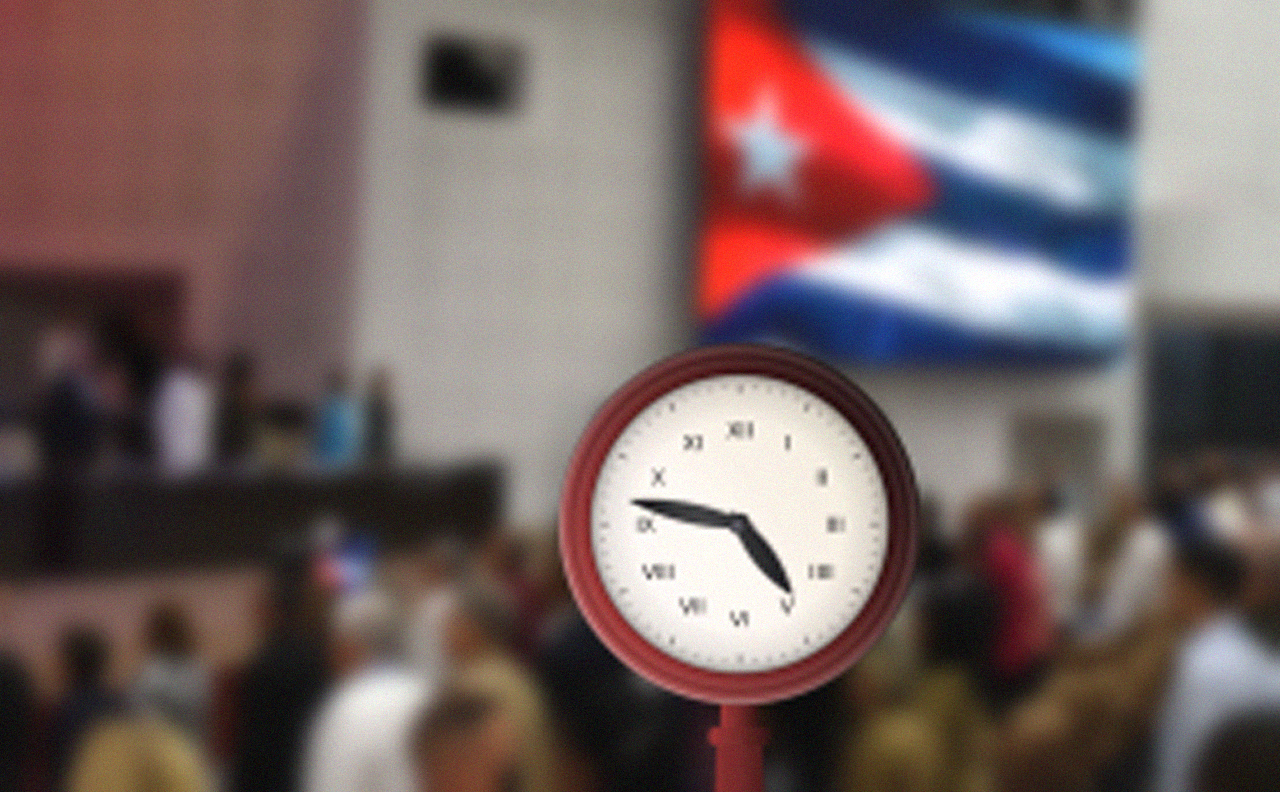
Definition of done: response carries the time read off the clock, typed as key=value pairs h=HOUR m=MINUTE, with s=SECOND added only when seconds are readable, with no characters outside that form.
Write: h=4 m=47
